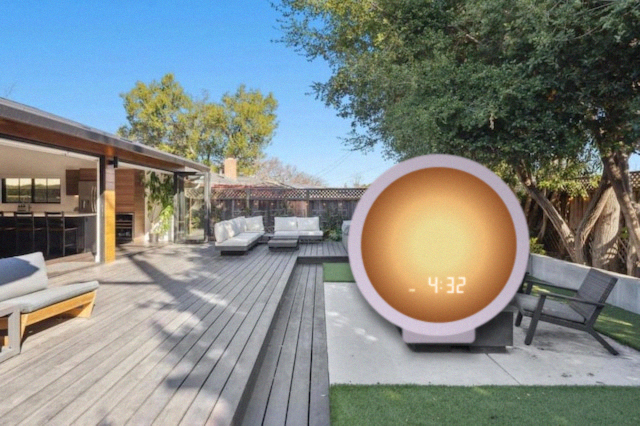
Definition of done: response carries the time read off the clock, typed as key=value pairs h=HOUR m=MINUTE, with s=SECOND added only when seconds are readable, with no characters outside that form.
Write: h=4 m=32
